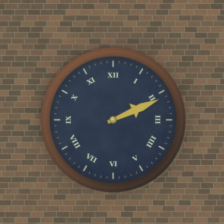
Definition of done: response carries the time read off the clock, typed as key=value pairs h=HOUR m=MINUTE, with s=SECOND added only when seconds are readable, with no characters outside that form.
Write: h=2 m=11
